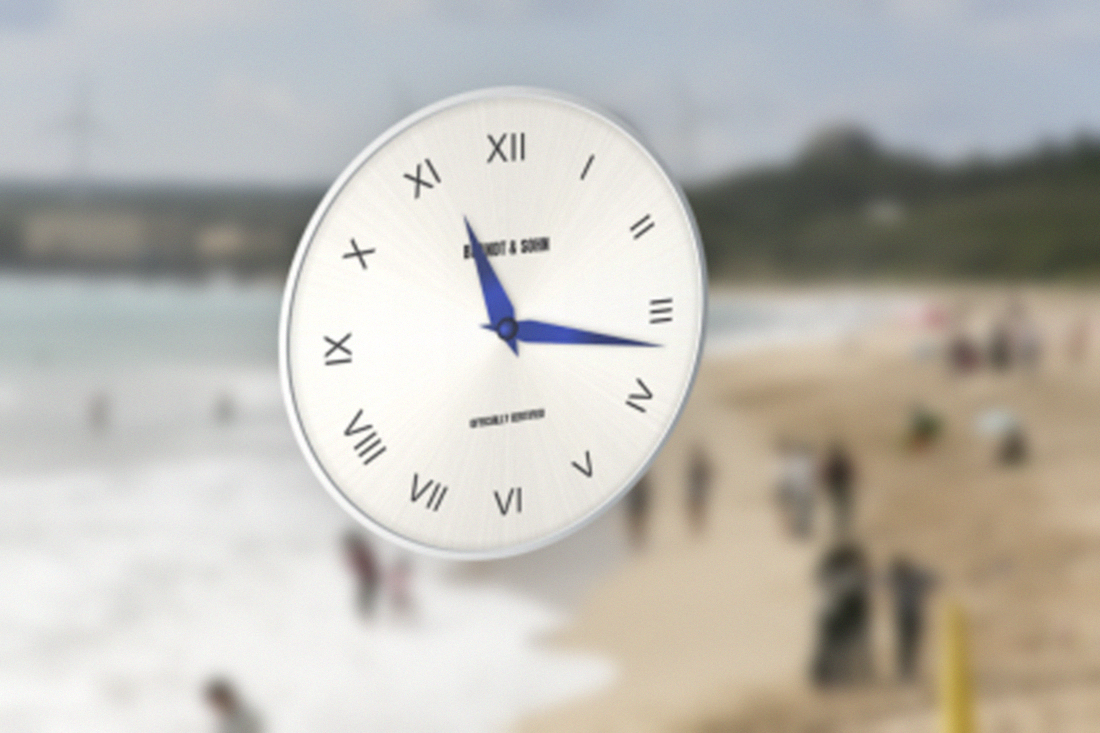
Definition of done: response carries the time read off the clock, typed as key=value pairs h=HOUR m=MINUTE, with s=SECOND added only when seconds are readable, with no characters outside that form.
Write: h=11 m=17
